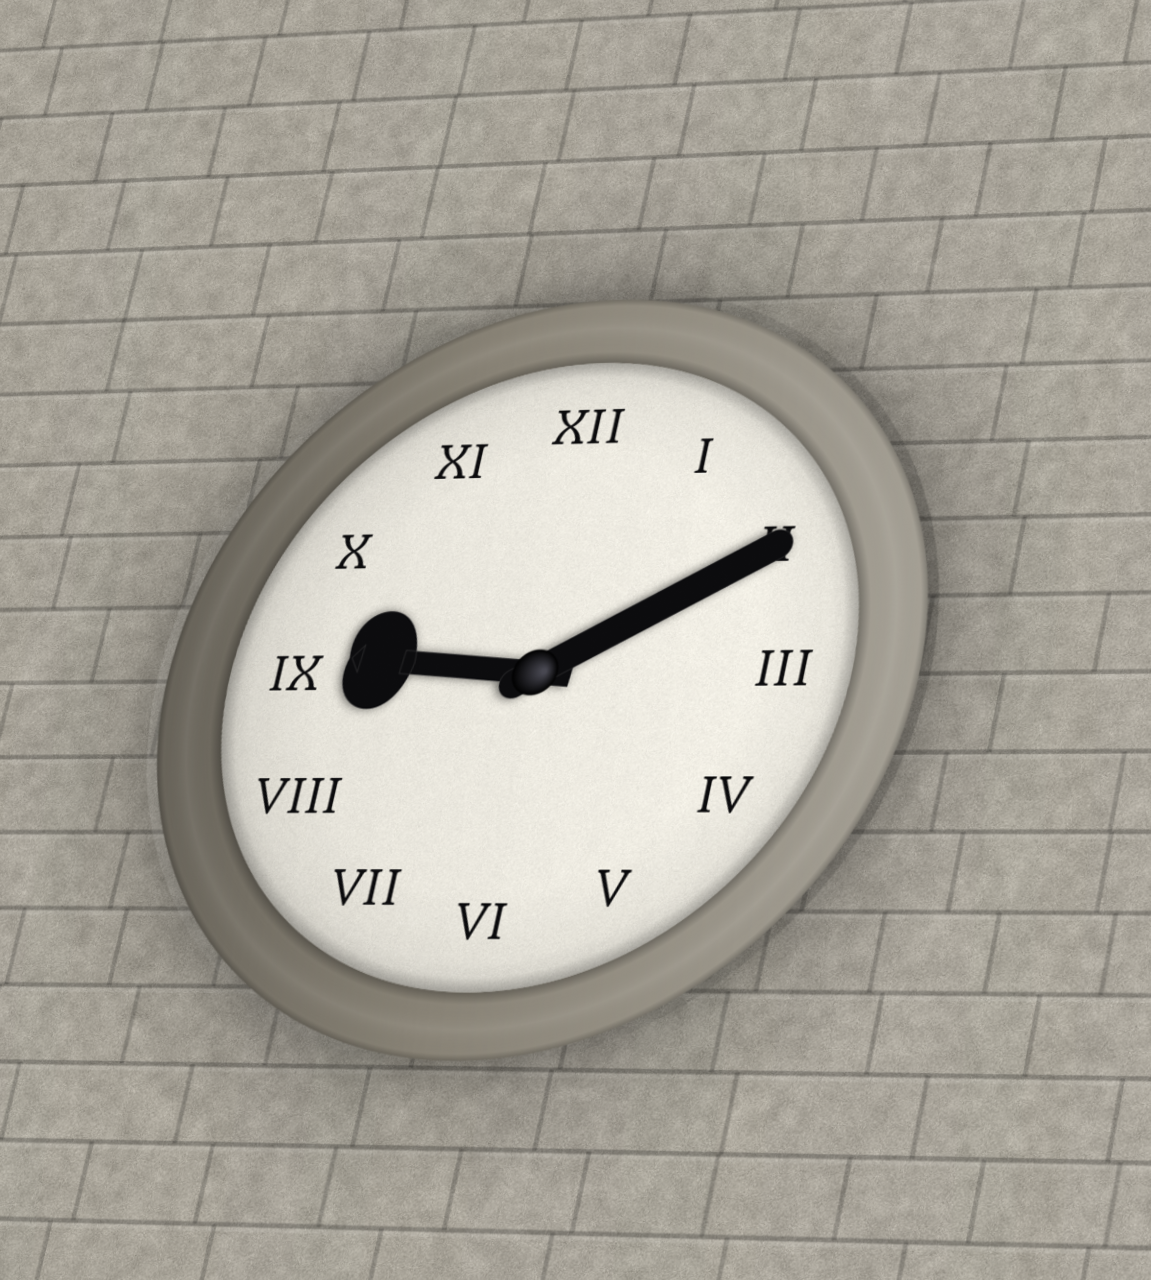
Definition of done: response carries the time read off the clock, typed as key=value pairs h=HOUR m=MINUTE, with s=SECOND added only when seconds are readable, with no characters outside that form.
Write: h=9 m=10
